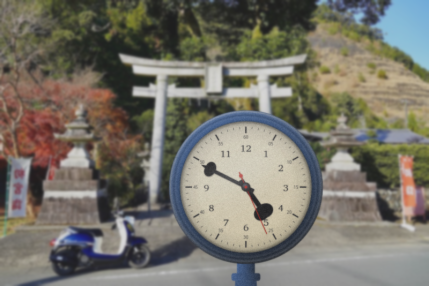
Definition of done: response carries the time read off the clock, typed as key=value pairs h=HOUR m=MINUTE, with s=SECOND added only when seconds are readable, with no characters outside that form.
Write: h=4 m=49 s=26
